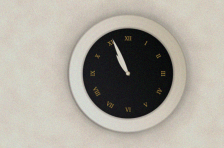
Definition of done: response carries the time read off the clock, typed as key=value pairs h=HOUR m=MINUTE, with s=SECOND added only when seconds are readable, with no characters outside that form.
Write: h=10 m=56
